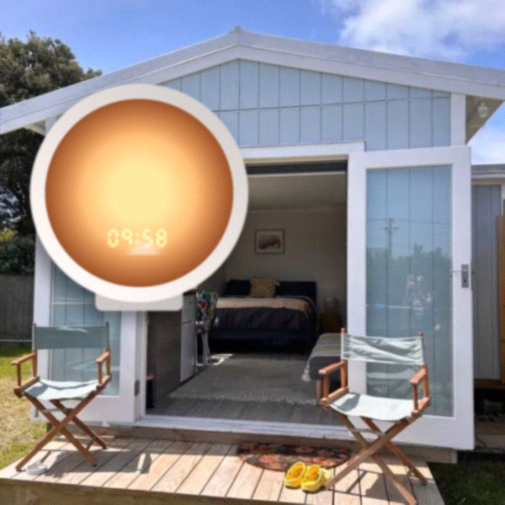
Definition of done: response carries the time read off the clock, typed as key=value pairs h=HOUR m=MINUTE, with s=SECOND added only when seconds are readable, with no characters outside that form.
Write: h=9 m=58
